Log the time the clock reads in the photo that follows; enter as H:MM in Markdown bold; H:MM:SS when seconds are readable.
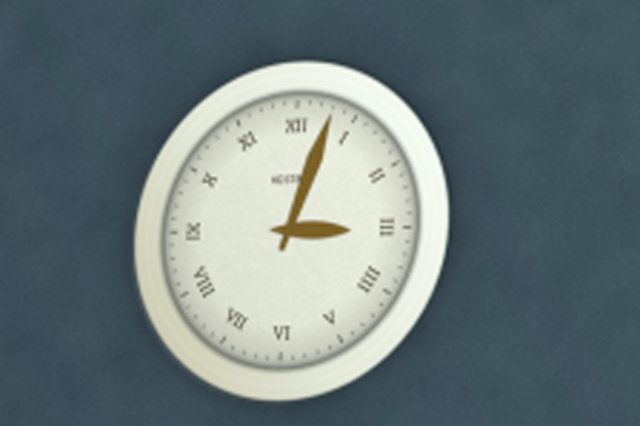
**3:03**
